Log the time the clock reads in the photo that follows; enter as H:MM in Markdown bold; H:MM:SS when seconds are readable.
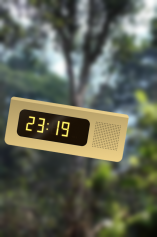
**23:19**
